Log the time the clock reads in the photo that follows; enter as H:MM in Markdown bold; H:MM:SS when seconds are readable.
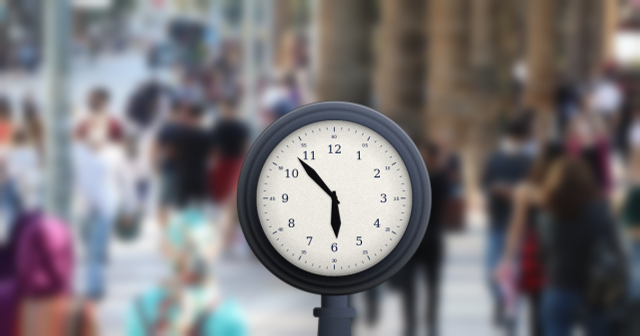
**5:53**
